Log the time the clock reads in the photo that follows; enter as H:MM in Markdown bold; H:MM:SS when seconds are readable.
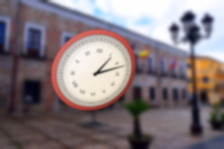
**1:12**
